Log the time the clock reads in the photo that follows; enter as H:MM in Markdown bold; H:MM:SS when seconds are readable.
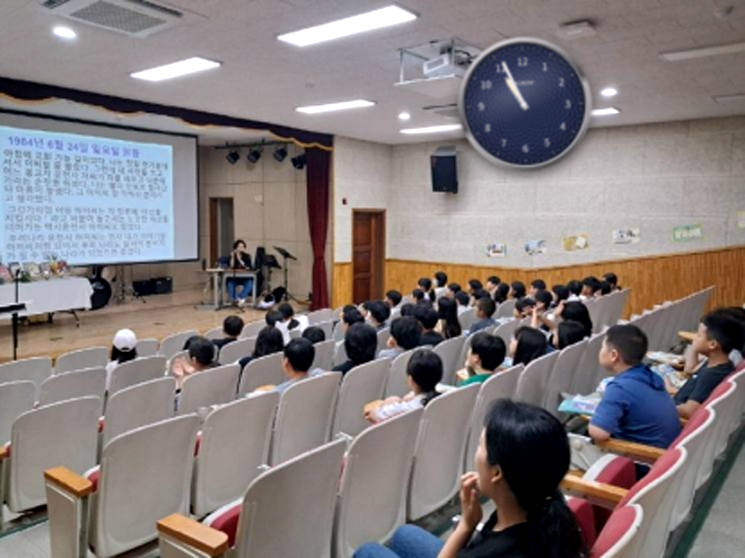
**10:56**
